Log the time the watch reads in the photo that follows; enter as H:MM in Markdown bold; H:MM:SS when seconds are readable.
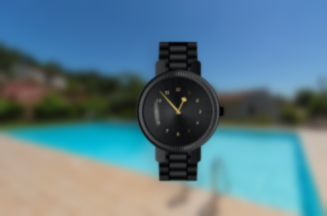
**12:53**
